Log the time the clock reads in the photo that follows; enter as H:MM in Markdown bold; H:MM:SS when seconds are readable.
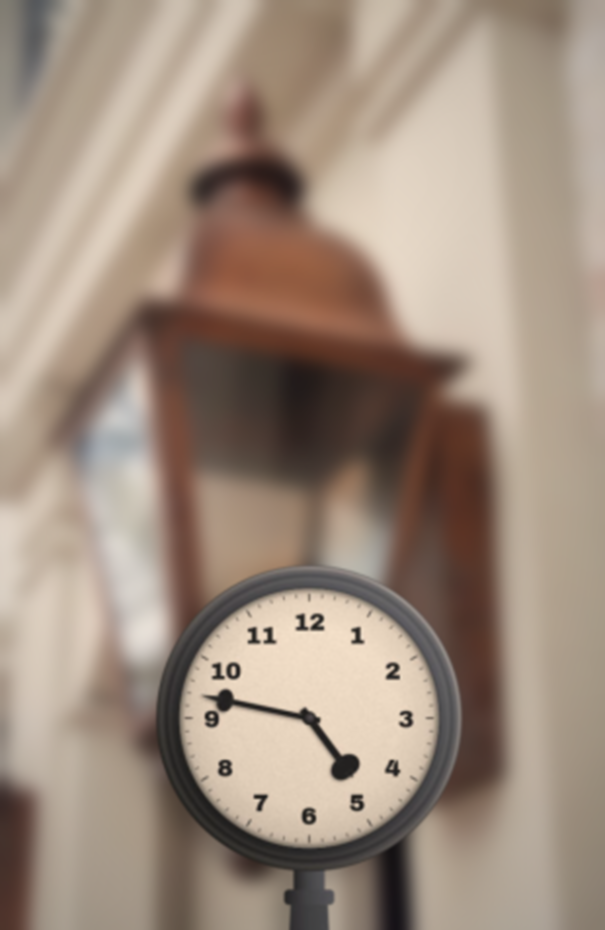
**4:47**
